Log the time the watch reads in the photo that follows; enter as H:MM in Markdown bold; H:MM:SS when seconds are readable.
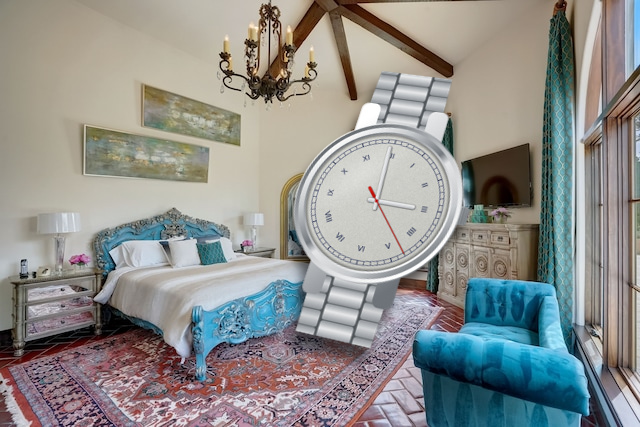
**2:59:23**
